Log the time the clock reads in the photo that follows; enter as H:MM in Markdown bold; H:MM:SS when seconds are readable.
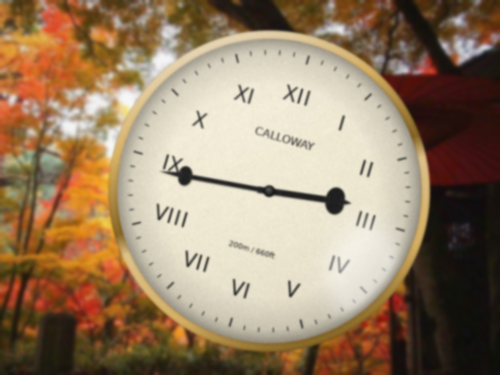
**2:44**
